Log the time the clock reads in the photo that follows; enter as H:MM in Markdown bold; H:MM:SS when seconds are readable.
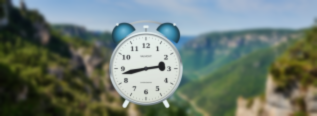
**2:43**
